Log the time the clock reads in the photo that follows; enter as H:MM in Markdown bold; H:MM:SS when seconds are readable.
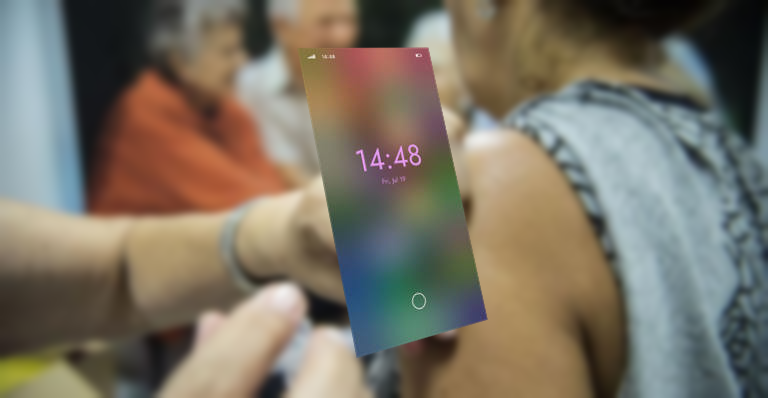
**14:48**
